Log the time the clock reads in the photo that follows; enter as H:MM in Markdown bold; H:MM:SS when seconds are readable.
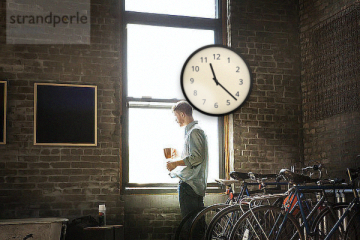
**11:22**
